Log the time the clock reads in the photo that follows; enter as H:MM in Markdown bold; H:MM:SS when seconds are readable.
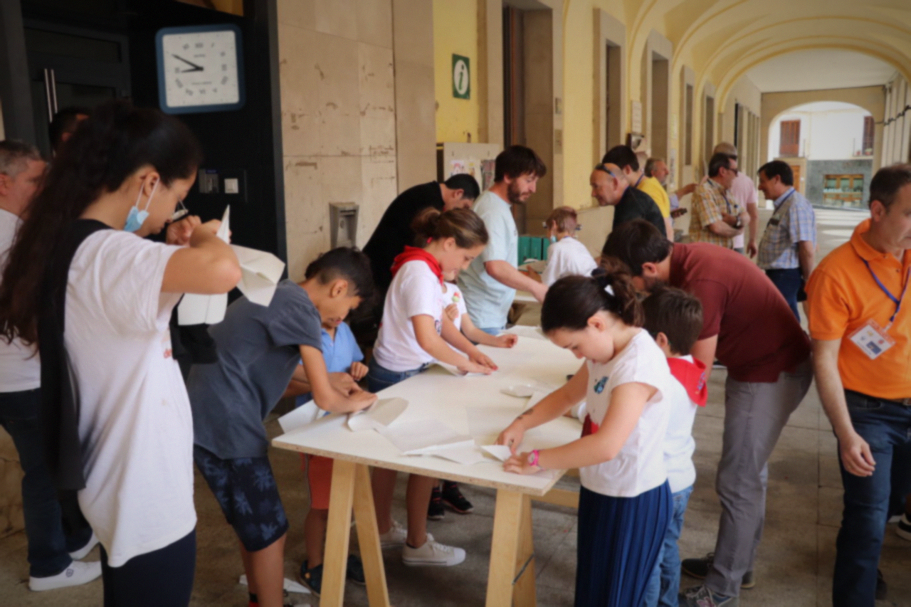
**8:50**
